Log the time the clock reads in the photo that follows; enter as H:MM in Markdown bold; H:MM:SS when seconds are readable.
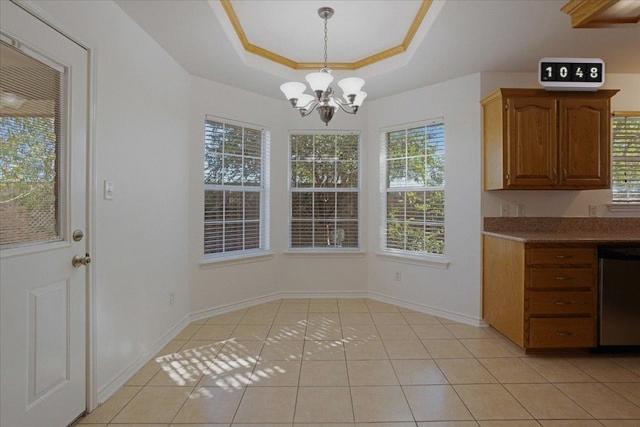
**10:48**
